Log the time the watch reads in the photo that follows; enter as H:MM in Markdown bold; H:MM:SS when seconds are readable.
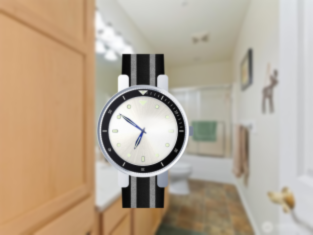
**6:51**
